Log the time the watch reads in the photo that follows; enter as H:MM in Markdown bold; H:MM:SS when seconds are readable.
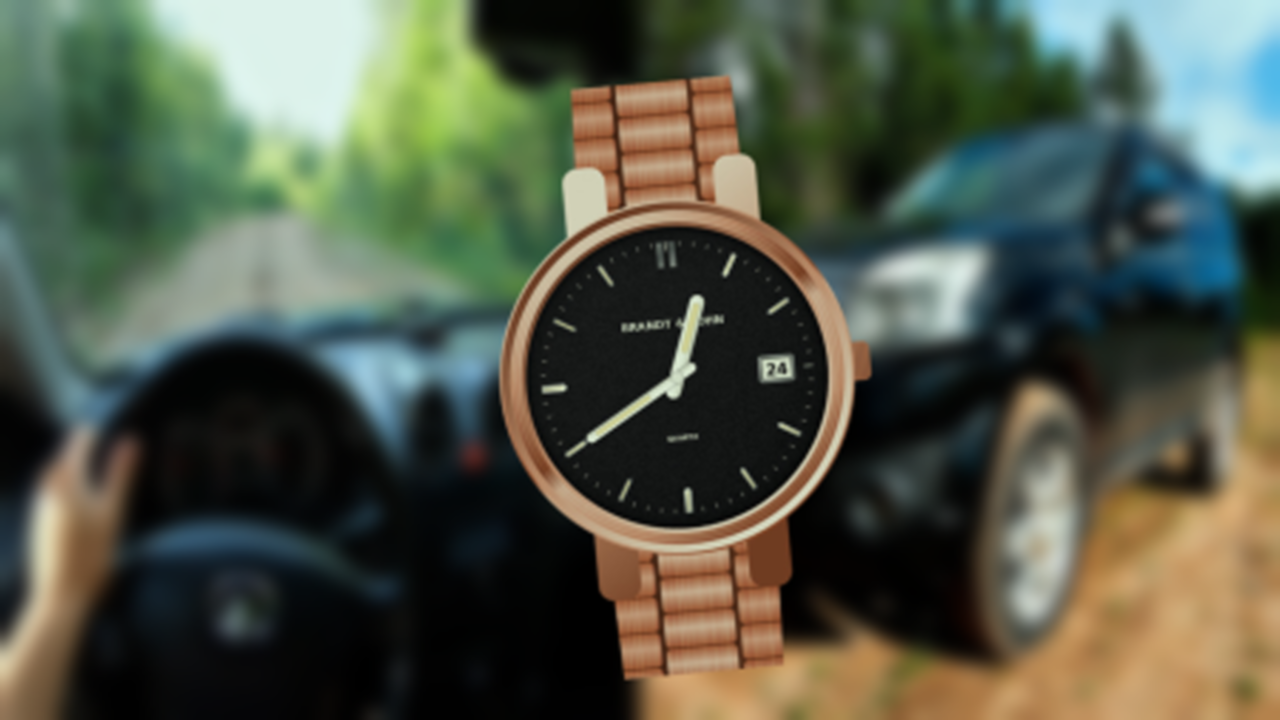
**12:40**
